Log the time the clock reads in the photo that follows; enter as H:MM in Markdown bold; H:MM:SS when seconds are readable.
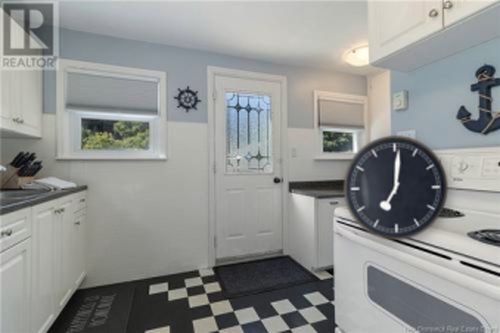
**7:01**
